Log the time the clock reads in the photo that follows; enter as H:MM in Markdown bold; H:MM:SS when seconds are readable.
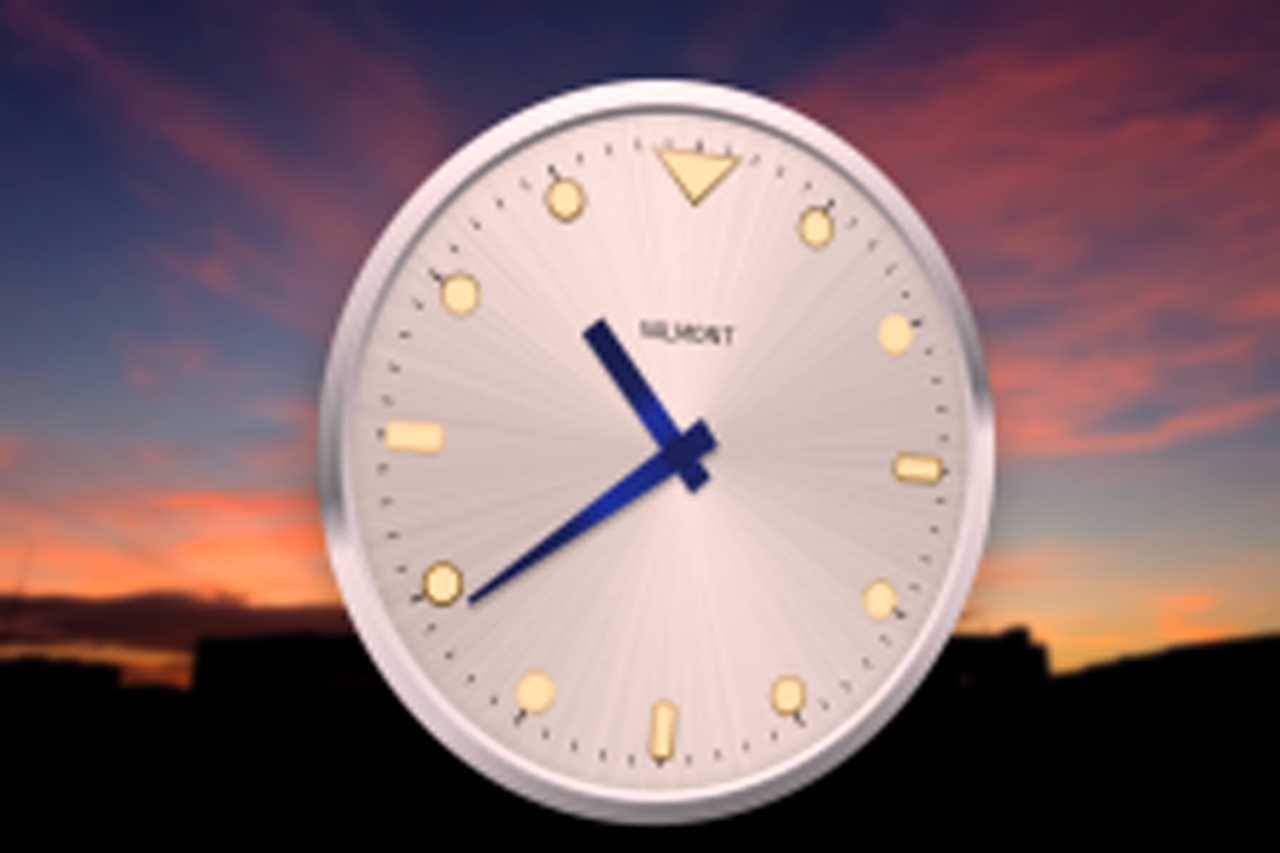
**10:39**
